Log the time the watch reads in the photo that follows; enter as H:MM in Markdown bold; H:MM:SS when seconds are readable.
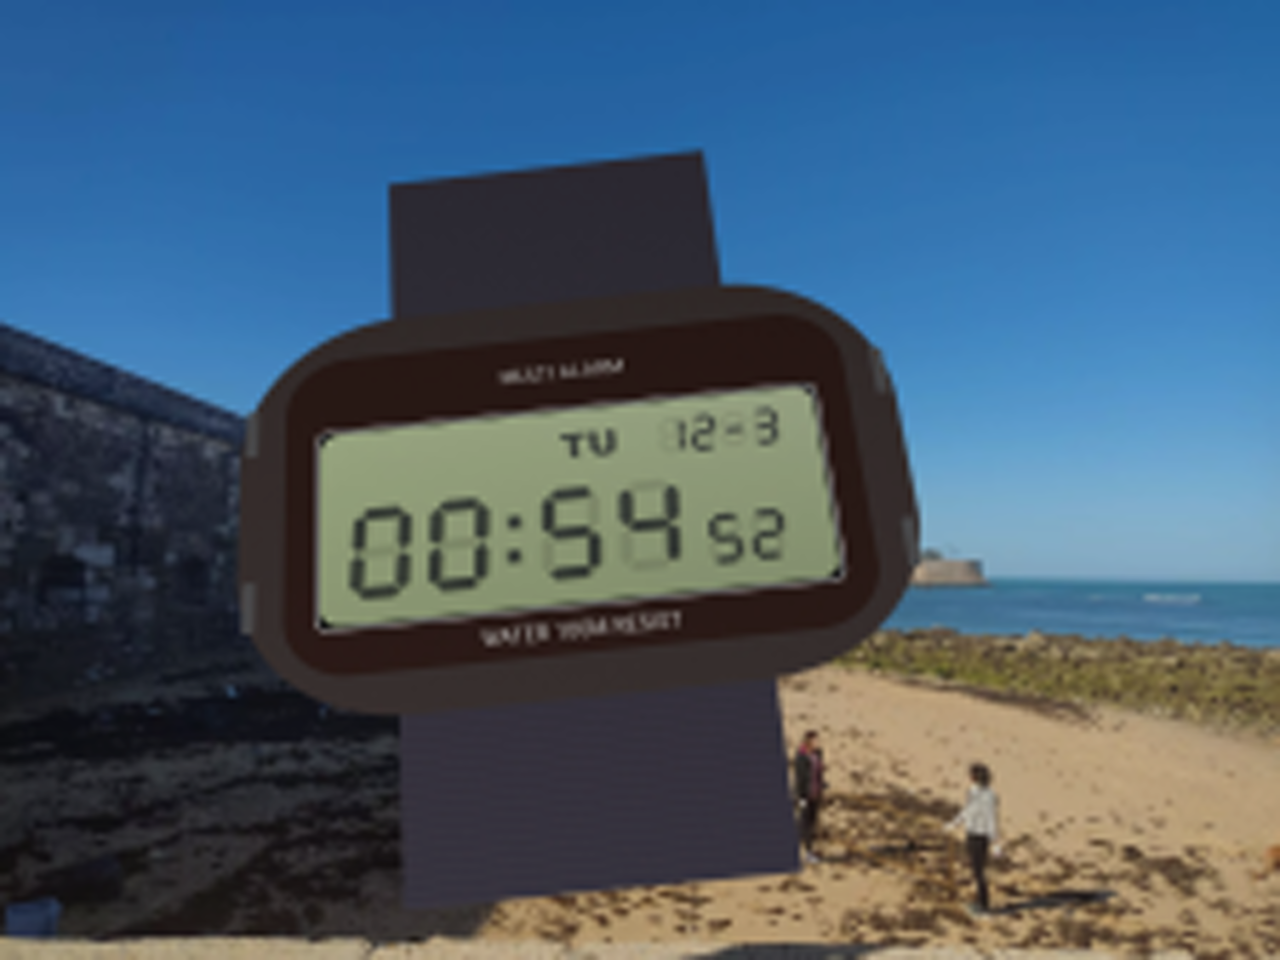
**0:54:52**
